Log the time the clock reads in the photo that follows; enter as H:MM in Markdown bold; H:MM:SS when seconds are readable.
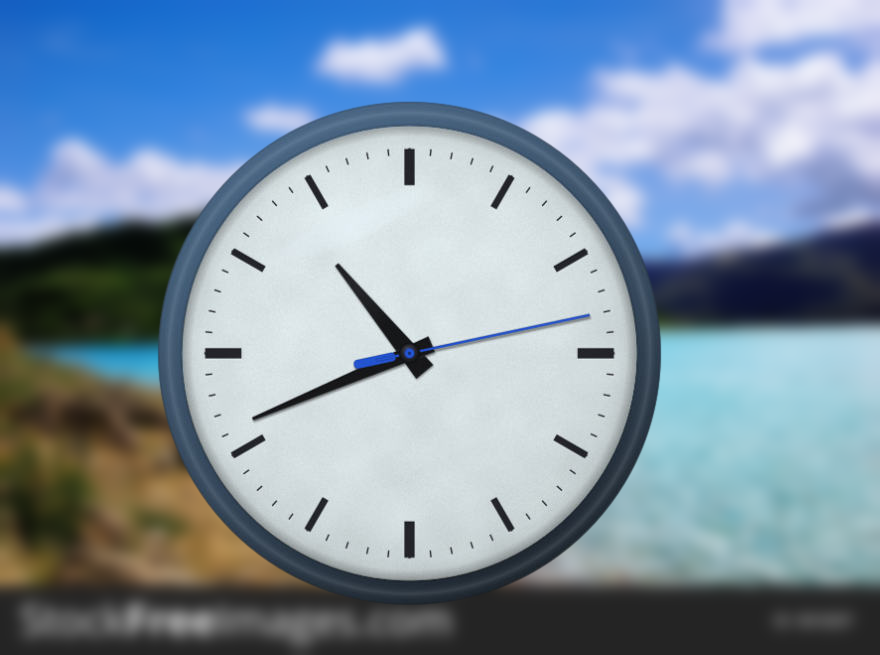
**10:41:13**
